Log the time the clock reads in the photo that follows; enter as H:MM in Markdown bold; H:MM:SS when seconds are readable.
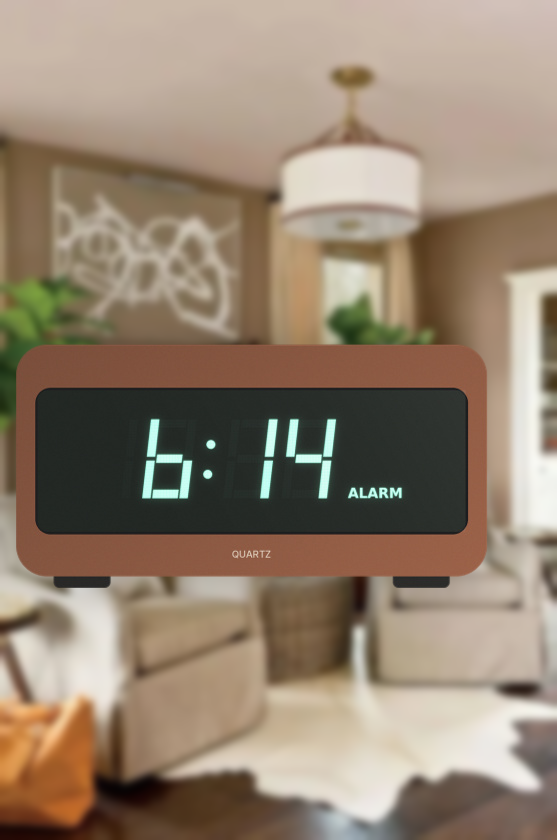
**6:14**
